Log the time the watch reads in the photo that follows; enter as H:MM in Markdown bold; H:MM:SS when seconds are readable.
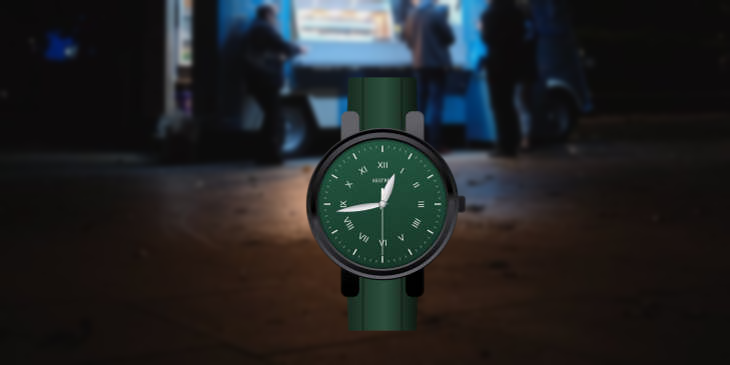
**12:43:30**
